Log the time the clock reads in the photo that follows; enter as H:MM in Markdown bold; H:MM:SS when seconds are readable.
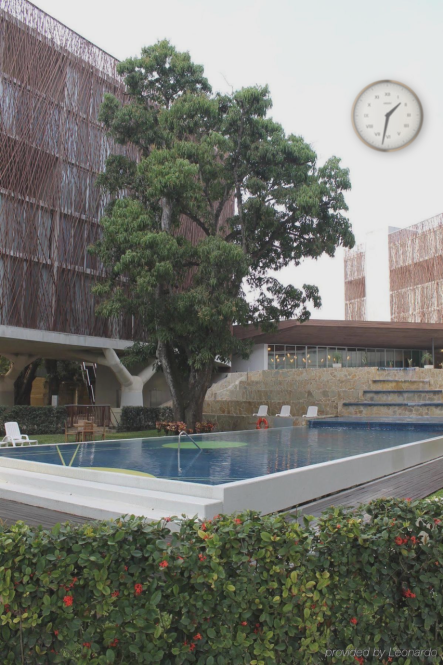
**1:32**
